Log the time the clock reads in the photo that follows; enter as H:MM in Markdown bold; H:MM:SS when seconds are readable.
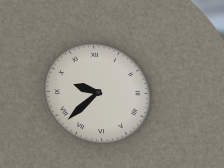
**9:38**
